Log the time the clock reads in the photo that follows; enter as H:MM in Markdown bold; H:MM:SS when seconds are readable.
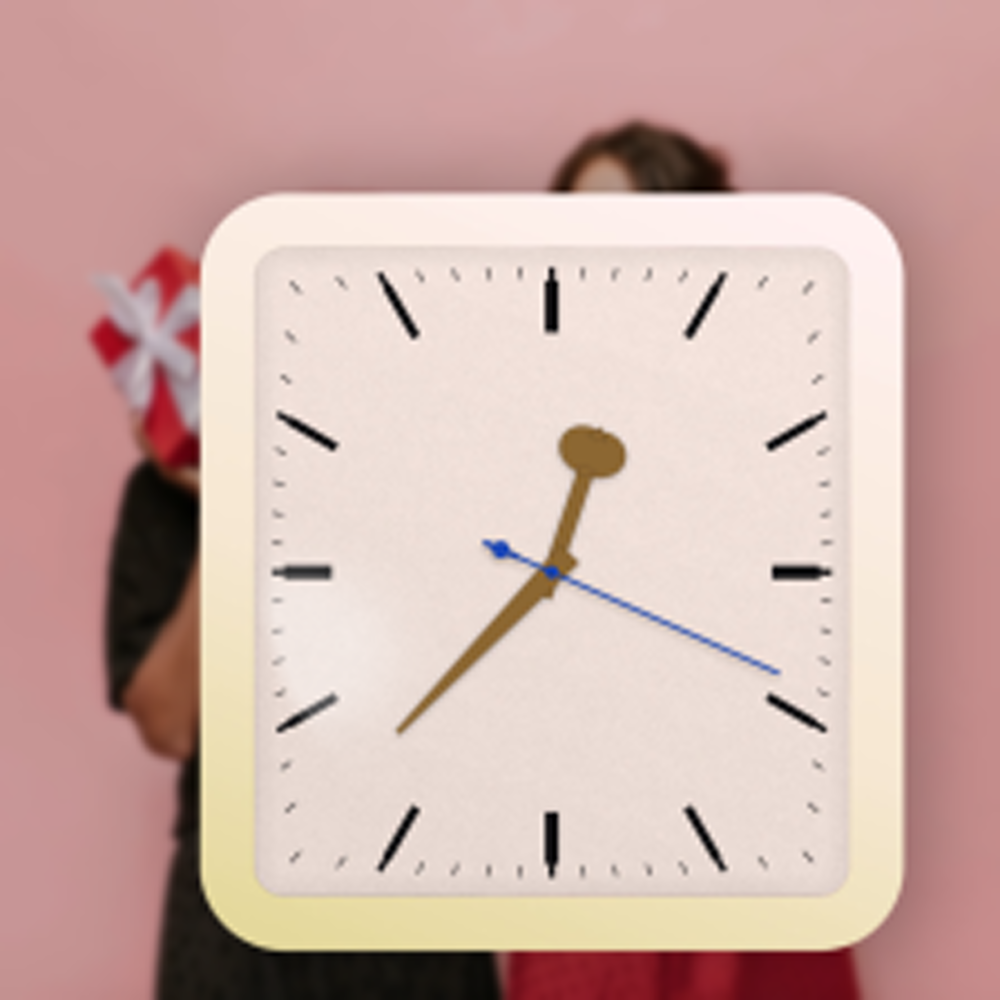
**12:37:19**
